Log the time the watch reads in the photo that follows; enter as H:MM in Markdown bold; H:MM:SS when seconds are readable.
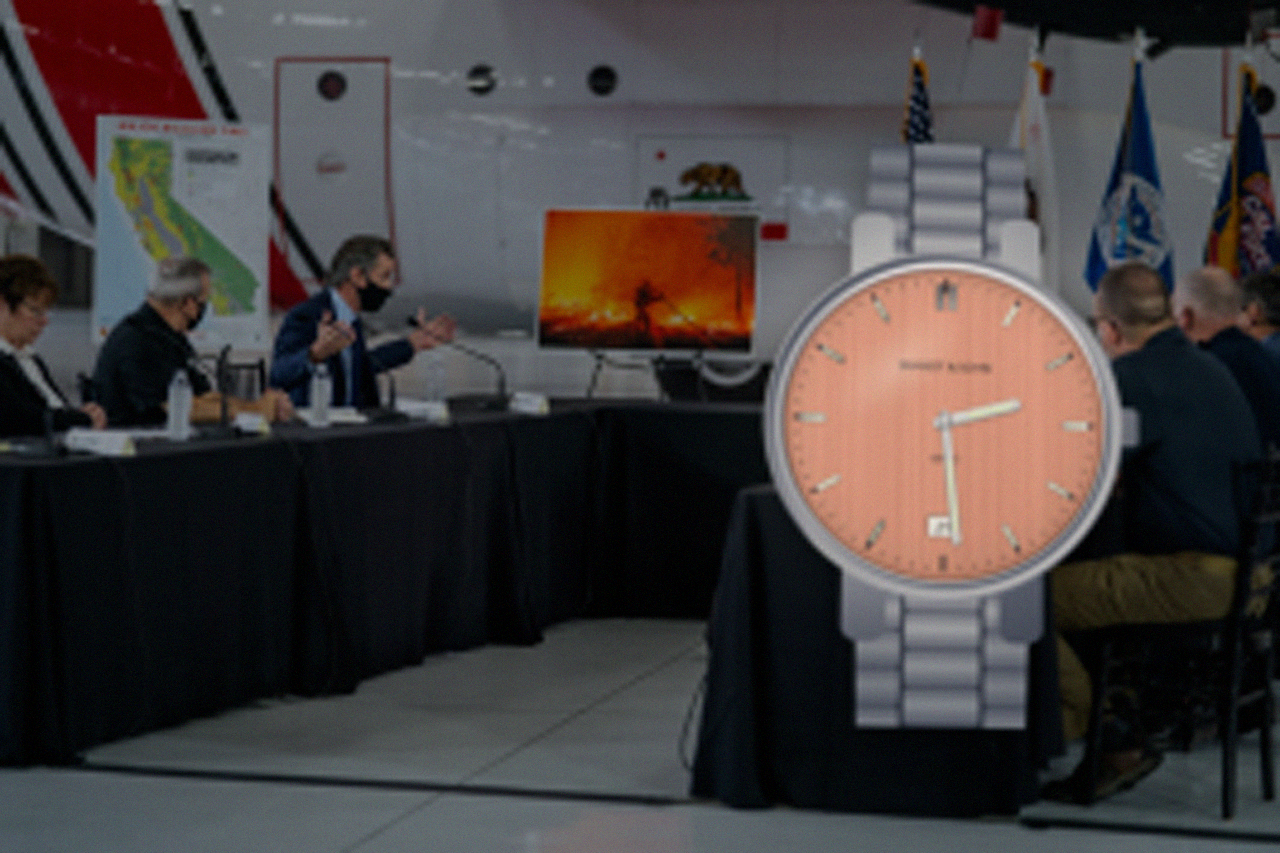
**2:29**
